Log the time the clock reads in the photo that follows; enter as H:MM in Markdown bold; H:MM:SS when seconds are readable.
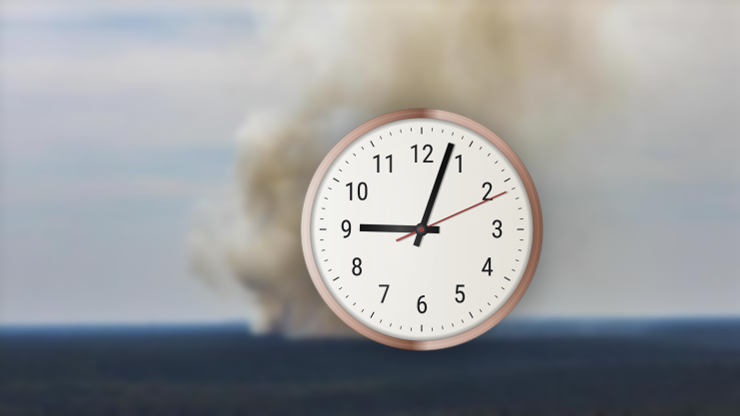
**9:03:11**
